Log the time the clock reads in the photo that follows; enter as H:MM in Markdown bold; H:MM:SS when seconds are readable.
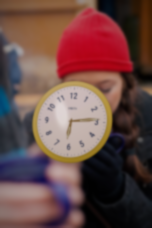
**6:14**
